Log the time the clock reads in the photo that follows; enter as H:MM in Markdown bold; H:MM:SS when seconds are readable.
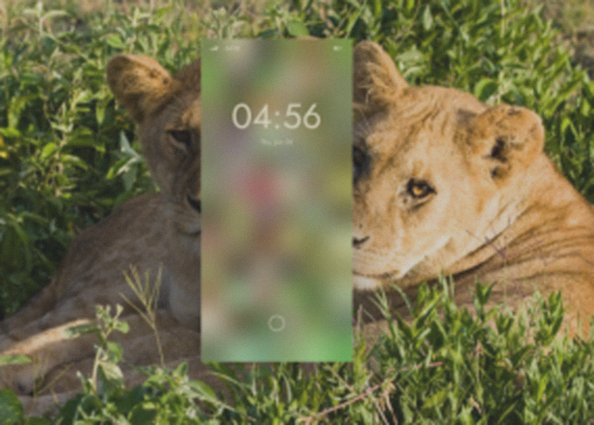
**4:56**
